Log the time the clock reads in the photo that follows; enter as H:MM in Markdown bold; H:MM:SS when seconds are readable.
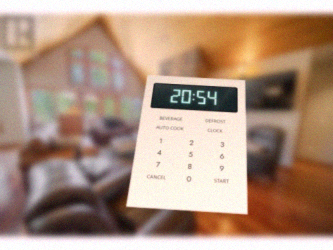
**20:54**
